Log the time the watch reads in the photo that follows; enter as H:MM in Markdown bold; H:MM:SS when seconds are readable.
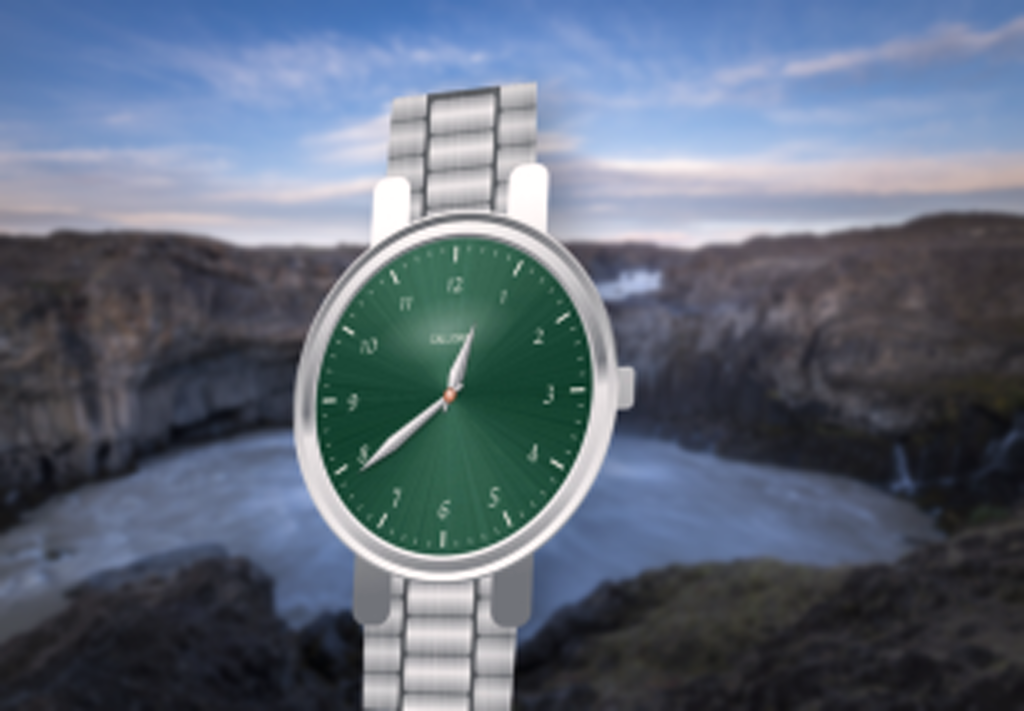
**12:39**
